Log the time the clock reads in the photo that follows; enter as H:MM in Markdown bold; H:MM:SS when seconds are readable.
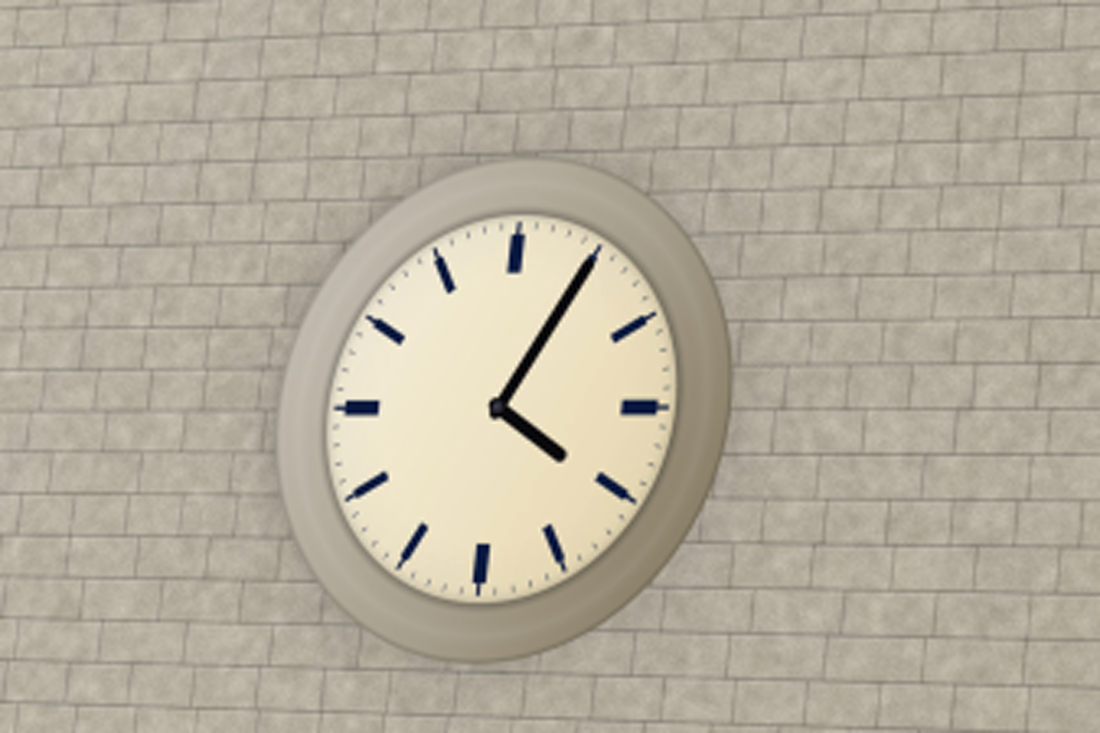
**4:05**
